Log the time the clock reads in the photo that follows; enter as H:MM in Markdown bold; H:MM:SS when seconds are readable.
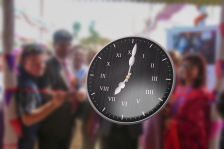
**7:01**
